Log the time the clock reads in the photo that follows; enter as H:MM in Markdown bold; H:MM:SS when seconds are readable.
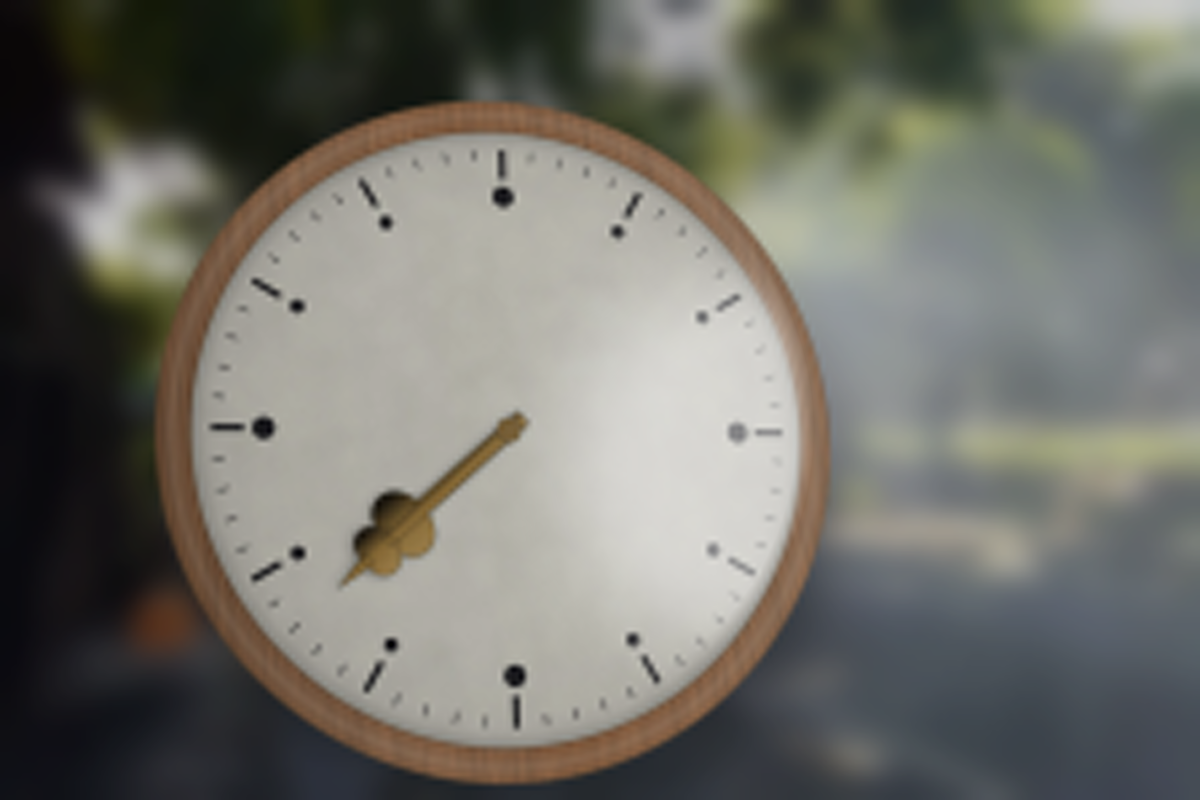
**7:38**
